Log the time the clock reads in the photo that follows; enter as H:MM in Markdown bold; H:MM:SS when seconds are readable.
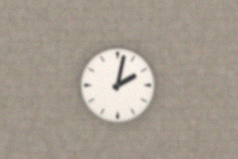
**2:02**
